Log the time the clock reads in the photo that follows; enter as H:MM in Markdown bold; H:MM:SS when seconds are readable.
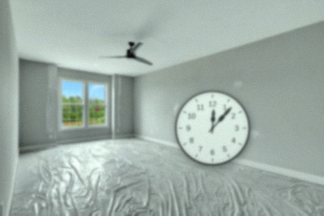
**12:07**
